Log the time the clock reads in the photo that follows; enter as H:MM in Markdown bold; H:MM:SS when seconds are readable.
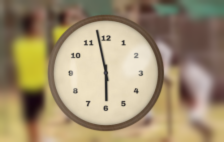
**5:58**
